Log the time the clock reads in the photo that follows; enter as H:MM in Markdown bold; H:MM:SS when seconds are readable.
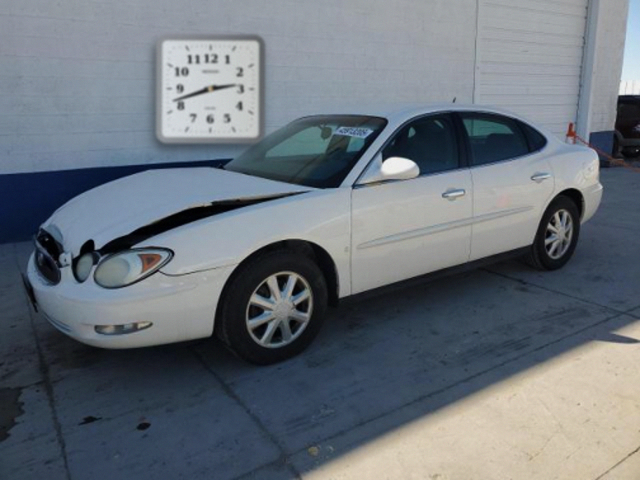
**2:42**
